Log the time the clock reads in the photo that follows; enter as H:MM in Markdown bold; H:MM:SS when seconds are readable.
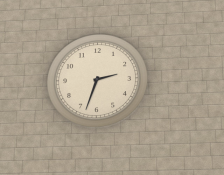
**2:33**
